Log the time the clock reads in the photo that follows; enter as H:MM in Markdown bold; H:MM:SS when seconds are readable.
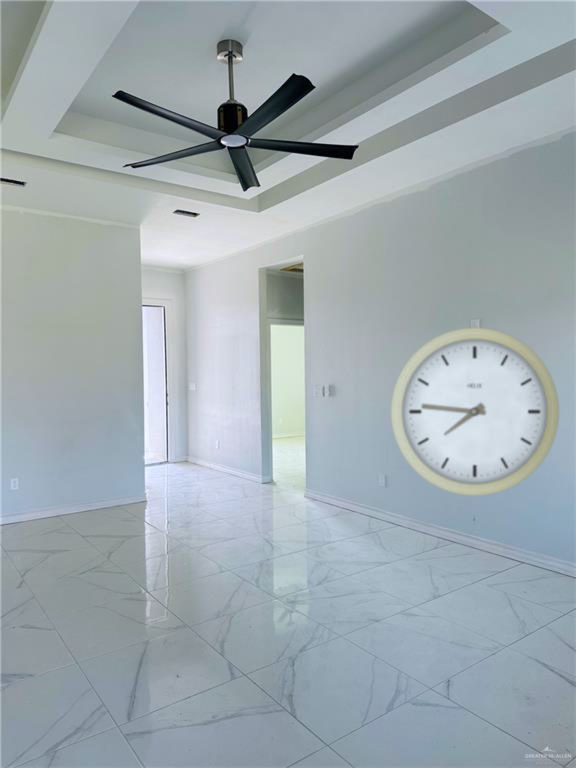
**7:46**
